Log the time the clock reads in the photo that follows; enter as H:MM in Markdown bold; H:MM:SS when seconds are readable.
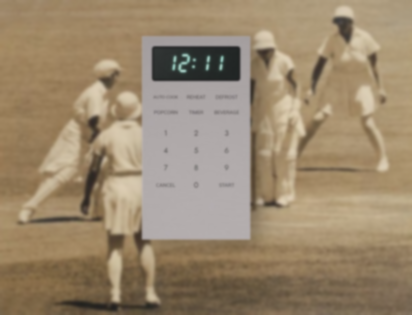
**12:11**
